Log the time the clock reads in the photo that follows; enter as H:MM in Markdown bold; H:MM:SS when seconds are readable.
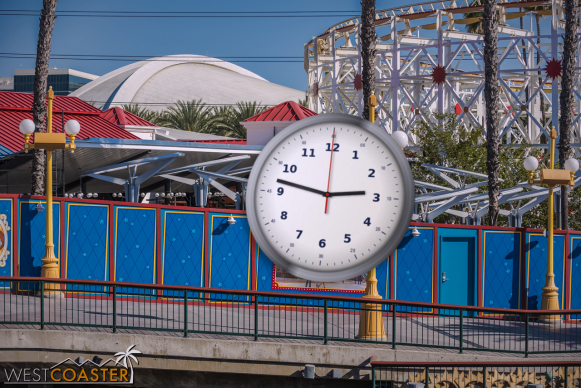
**2:47:00**
